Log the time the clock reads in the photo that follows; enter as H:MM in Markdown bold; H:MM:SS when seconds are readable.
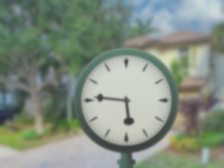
**5:46**
